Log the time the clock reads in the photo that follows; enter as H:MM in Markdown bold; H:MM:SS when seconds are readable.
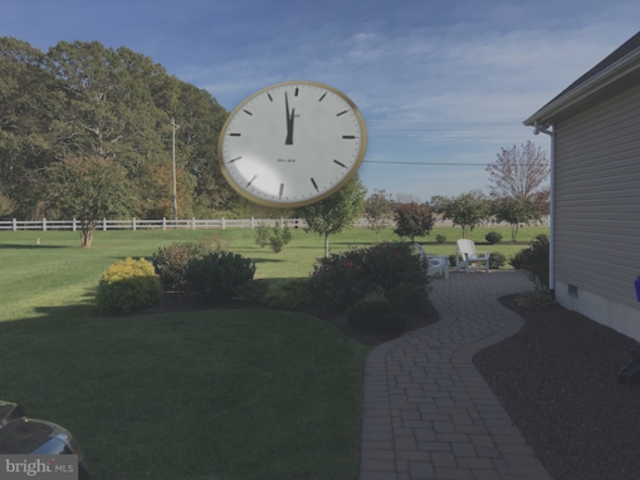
**11:58**
